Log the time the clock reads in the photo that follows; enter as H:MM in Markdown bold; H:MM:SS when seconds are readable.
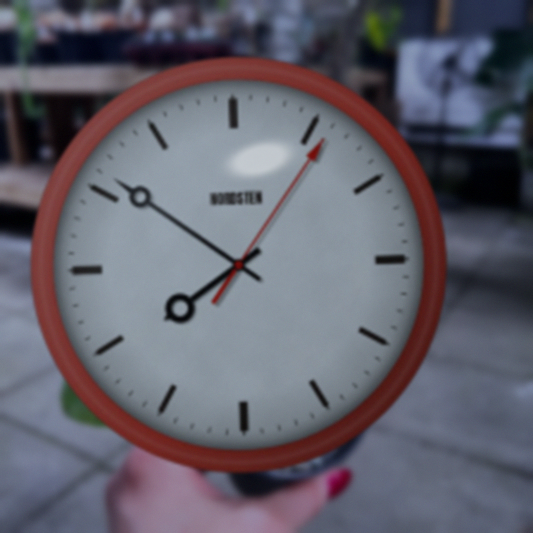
**7:51:06**
